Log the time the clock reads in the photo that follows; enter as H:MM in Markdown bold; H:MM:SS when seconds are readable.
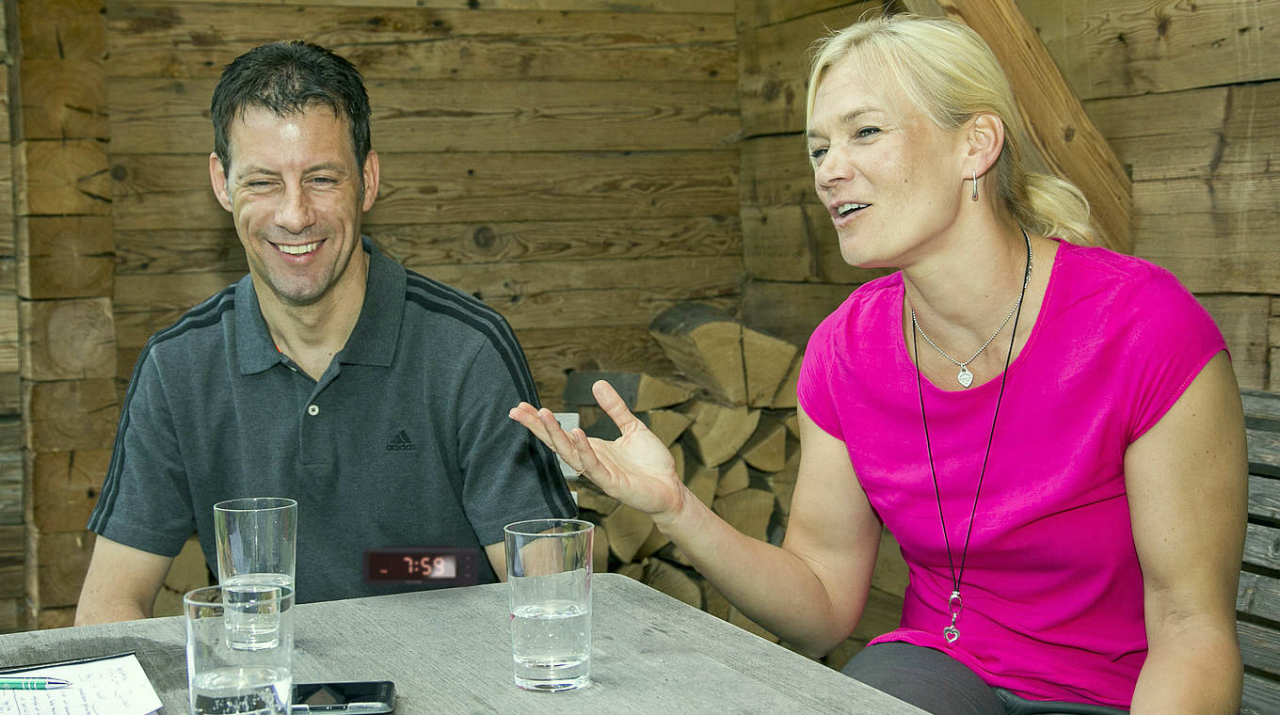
**7:59**
